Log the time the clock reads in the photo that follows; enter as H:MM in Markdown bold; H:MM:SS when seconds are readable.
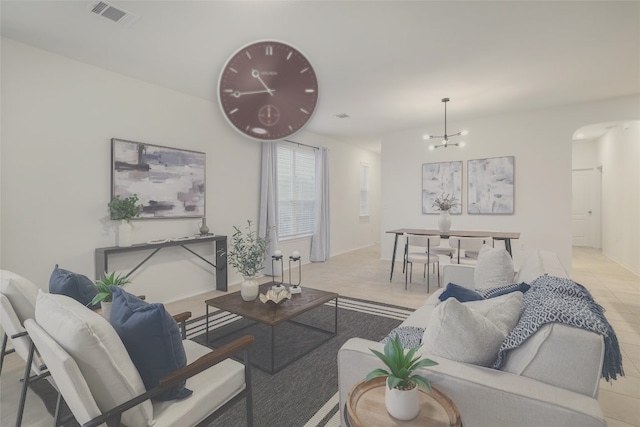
**10:44**
